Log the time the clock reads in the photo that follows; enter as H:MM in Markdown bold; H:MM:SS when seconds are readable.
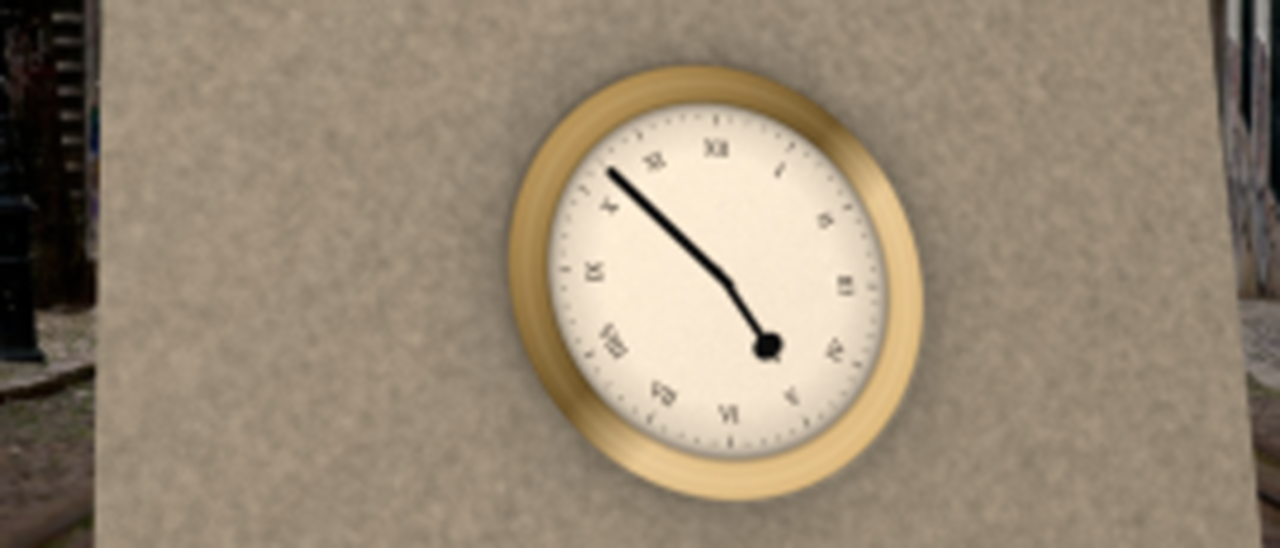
**4:52**
